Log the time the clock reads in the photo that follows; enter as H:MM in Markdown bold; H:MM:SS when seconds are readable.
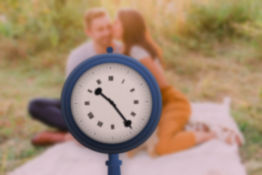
**10:24**
